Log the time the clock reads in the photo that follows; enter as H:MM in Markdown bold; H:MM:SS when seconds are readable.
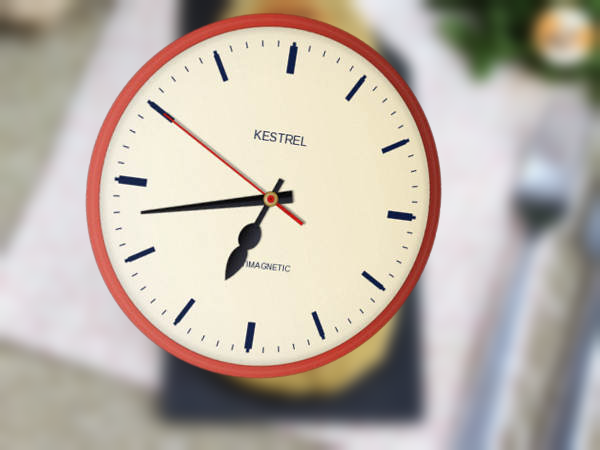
**6:42:50**
